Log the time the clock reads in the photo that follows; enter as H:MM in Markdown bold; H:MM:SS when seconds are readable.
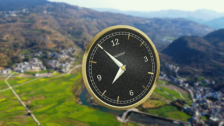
**7:55**
